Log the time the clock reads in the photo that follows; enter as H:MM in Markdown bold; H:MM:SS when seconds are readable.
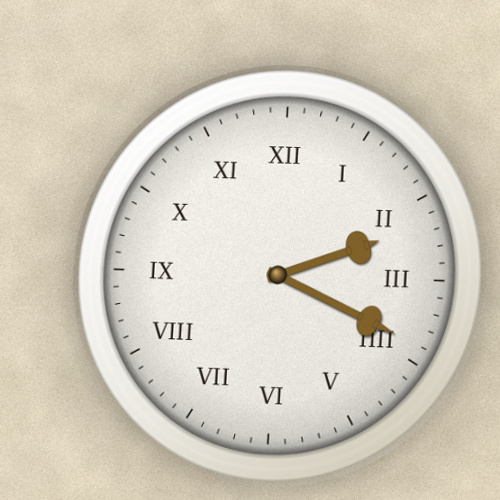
**2:19**
